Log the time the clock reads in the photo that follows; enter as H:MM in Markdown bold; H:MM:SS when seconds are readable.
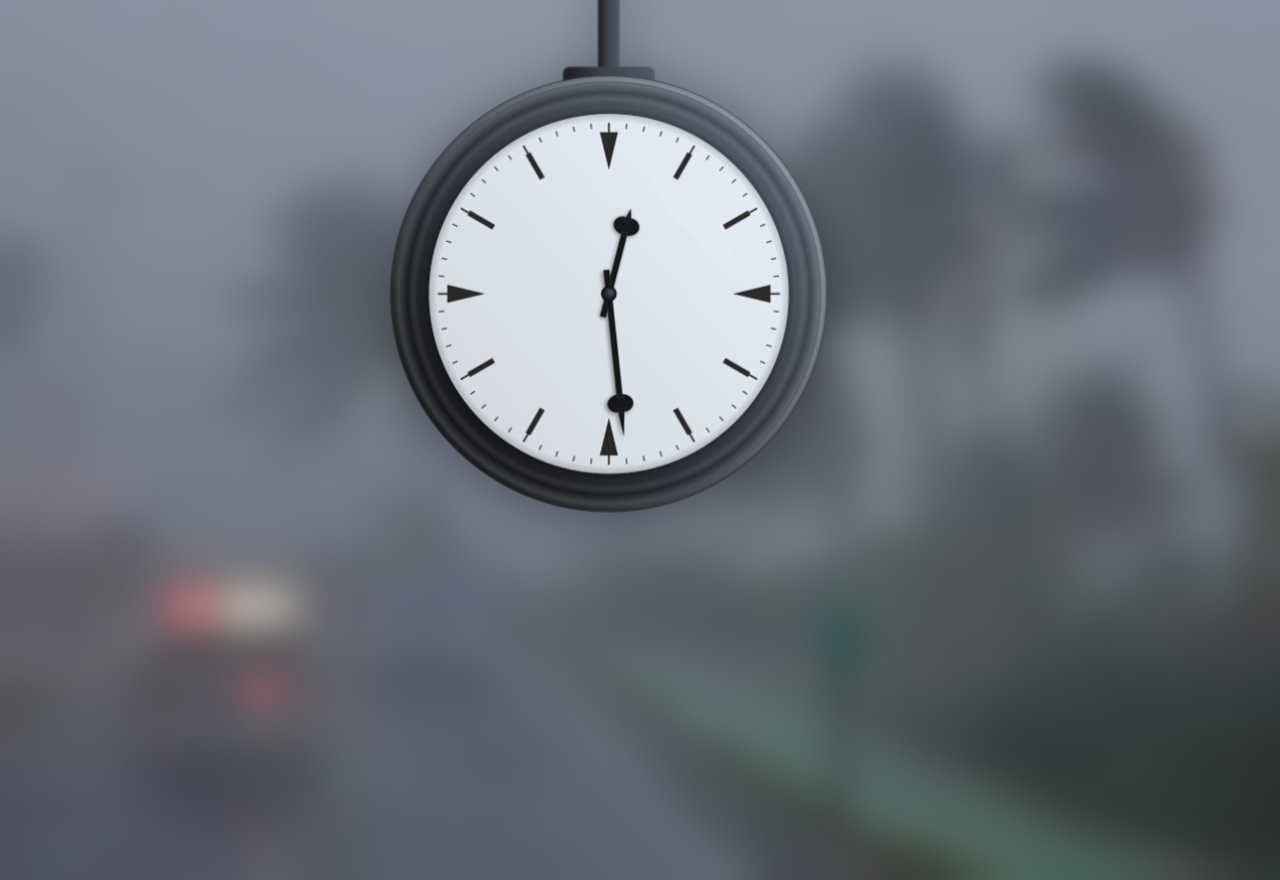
**12:29**
